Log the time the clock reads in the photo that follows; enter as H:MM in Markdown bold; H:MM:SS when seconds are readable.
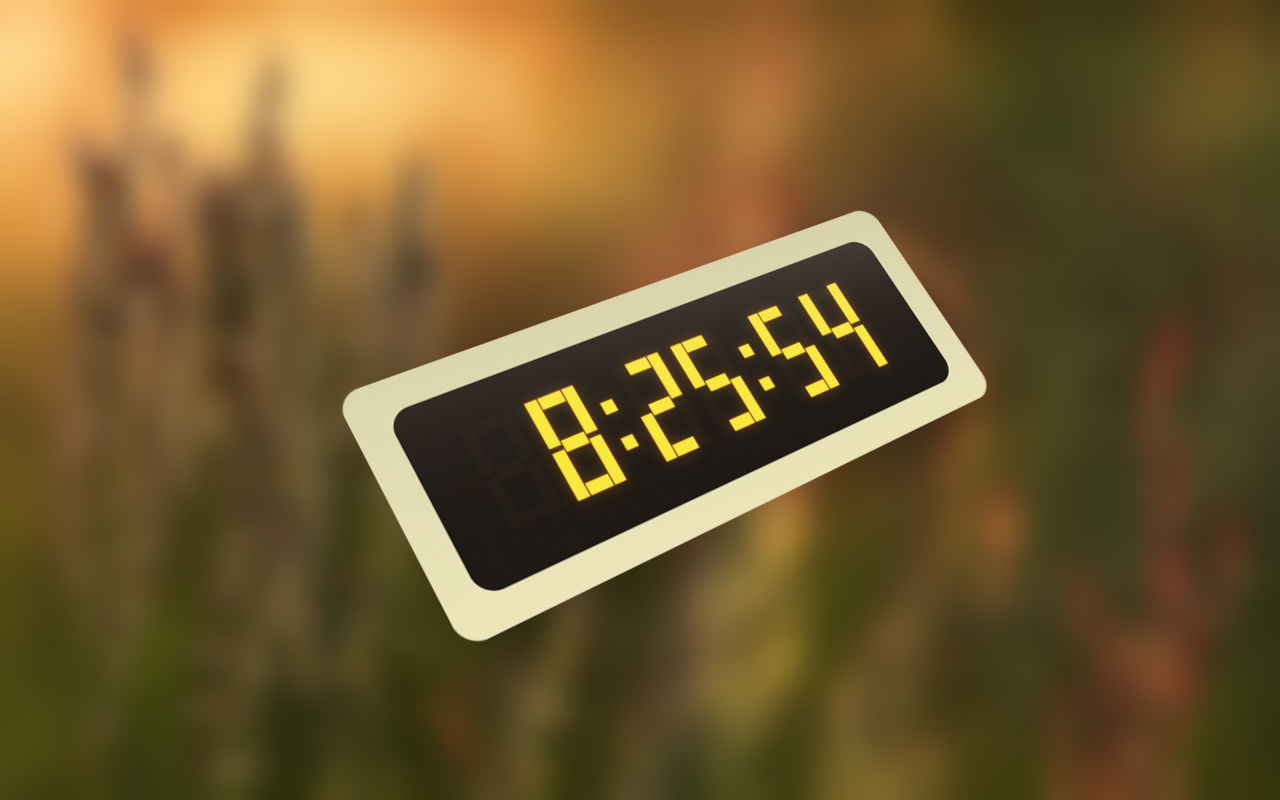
**8:25:54**
